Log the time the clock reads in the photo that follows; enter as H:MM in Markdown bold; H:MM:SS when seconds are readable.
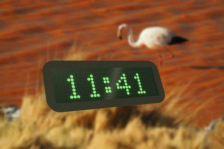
**11:41**
